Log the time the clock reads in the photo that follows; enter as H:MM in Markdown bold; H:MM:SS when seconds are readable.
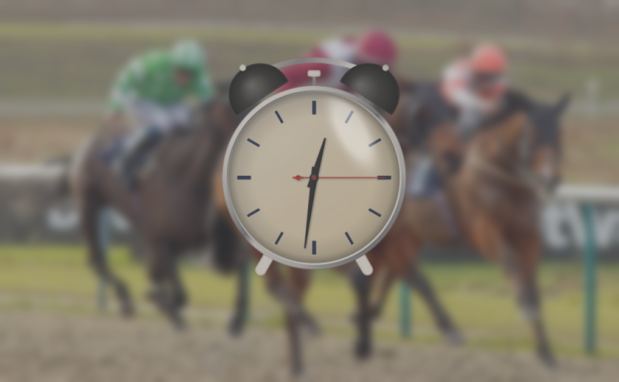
**12:31:15**
